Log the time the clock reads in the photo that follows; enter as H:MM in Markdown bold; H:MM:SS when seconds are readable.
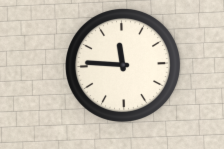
**11:46**
